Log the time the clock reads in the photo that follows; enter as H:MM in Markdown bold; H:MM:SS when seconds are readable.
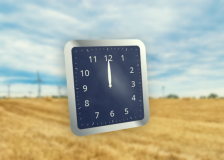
**12:00**
